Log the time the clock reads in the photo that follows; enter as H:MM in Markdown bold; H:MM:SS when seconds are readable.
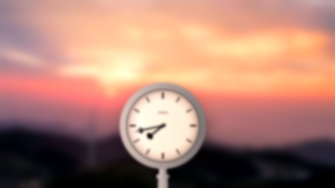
**7:43**
